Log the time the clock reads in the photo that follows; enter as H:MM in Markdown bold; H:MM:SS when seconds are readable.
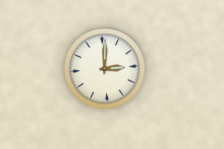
**3:01**
